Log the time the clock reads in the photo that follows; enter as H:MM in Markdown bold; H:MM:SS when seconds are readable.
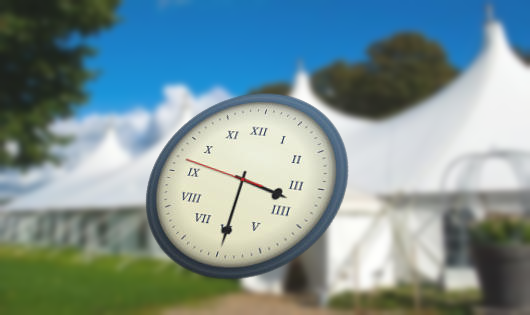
**3:29:47**
